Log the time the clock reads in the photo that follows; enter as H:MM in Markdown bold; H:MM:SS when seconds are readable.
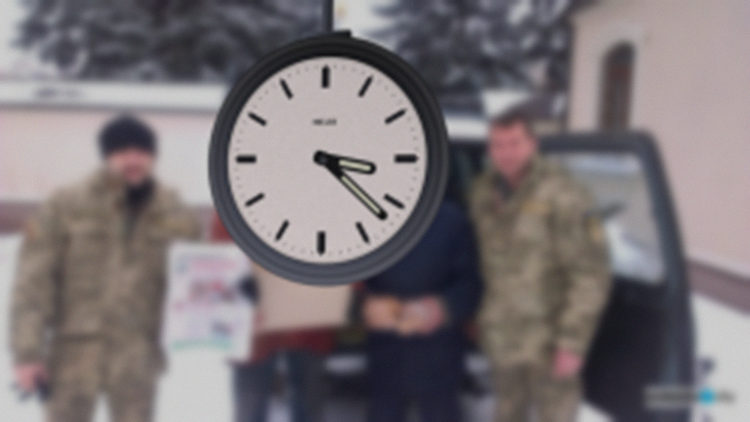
**3:22**
